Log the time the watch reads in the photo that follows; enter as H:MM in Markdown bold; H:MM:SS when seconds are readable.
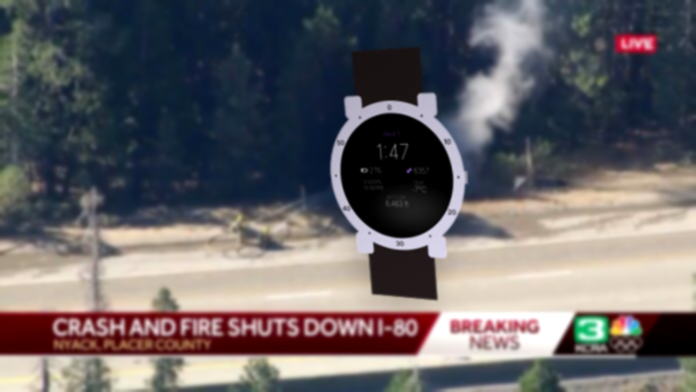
**1:47**
